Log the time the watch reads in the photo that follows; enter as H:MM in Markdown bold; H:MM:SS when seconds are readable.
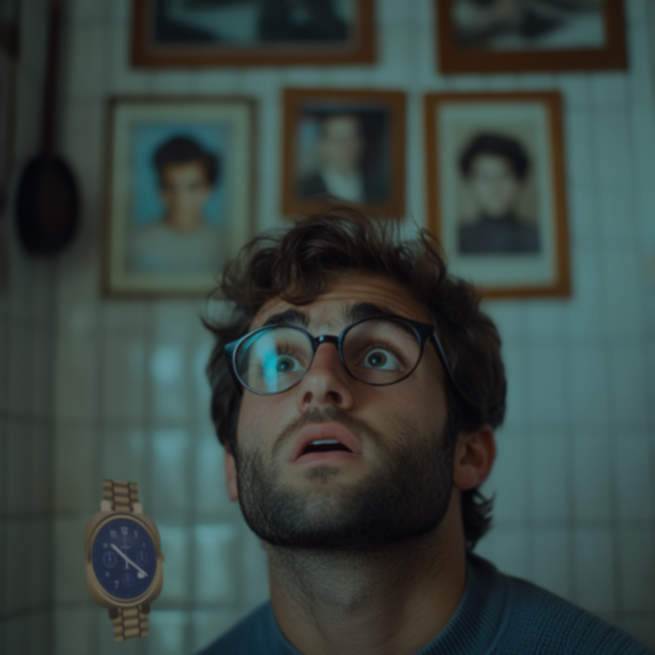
**10:21**
